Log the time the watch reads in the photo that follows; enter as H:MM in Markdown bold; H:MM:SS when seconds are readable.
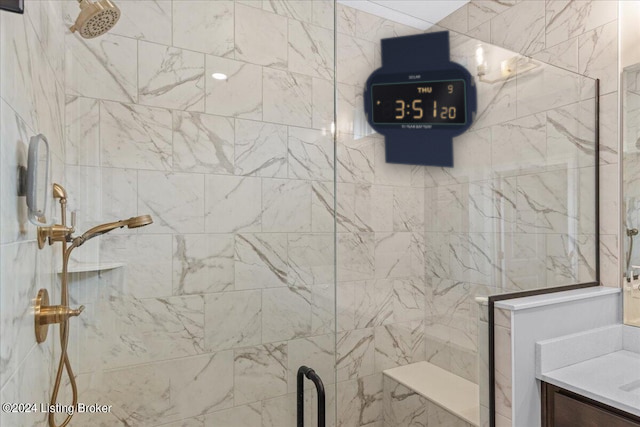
**3:51:20**
